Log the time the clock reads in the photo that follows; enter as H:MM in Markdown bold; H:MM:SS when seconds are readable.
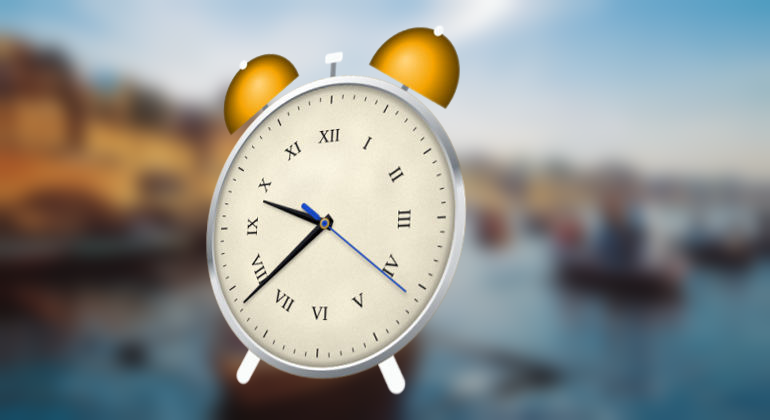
**9:38:21**
